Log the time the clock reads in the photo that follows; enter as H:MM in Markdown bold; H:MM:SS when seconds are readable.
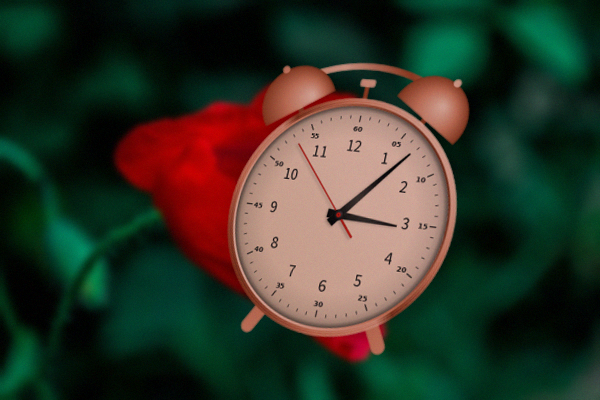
**3:06:53**
